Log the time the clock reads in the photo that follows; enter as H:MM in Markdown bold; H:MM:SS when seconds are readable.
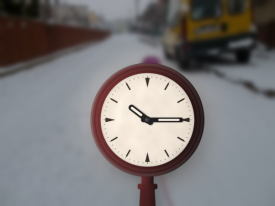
**10:15**
